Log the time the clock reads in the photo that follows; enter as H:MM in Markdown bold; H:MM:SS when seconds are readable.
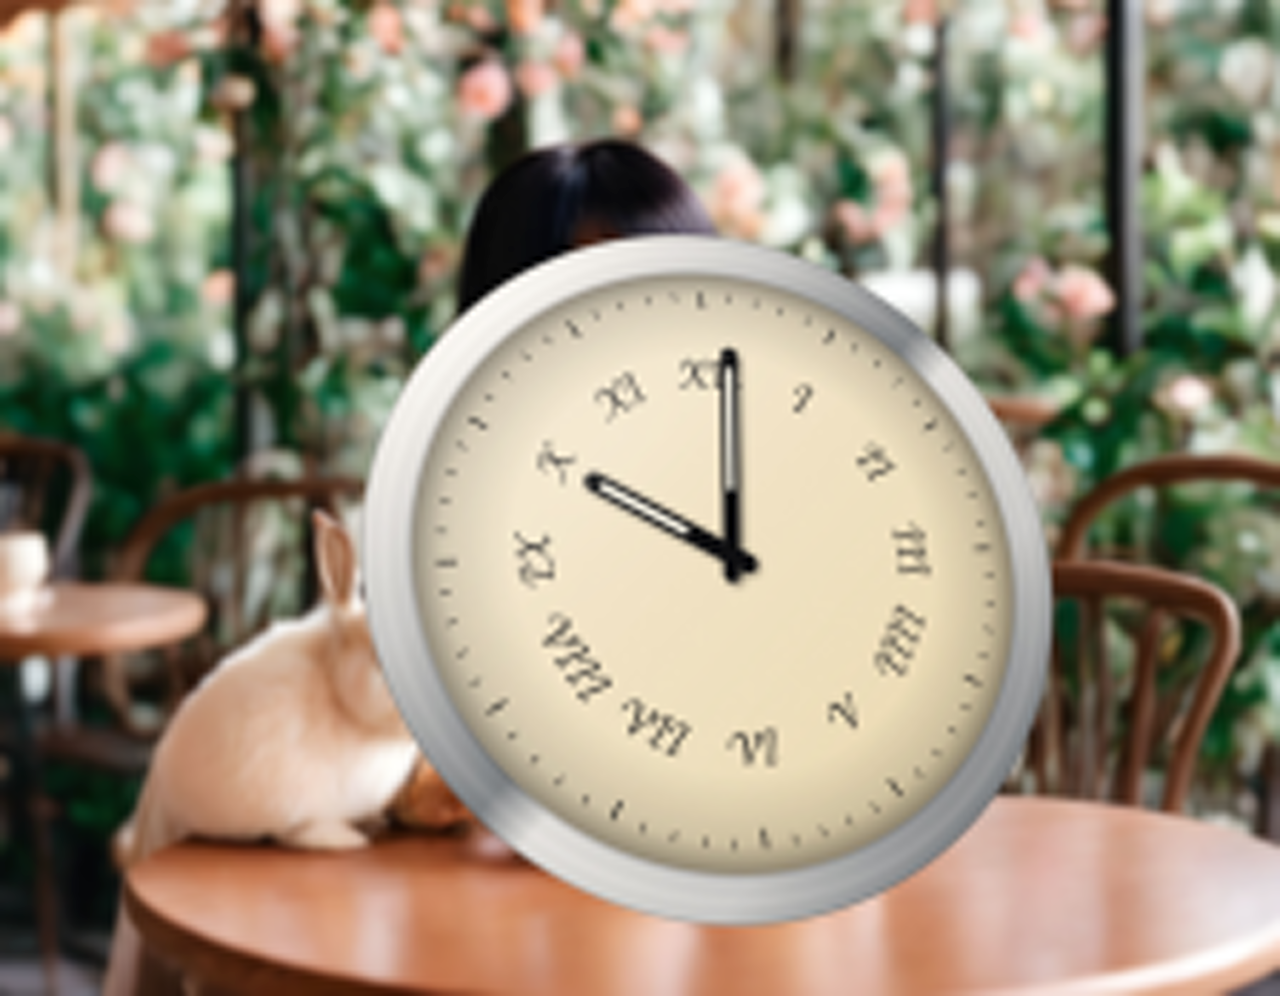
**10:01**
